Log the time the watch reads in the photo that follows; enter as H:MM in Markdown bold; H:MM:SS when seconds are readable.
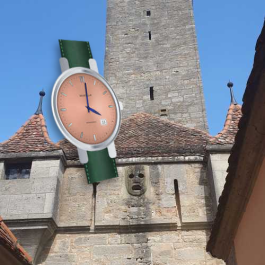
**4:01**
